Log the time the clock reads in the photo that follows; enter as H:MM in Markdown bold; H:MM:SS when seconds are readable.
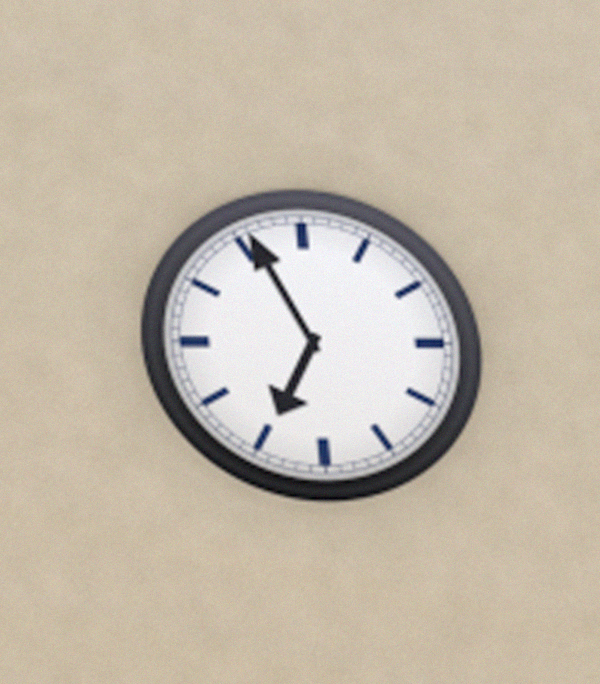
**6:56**
